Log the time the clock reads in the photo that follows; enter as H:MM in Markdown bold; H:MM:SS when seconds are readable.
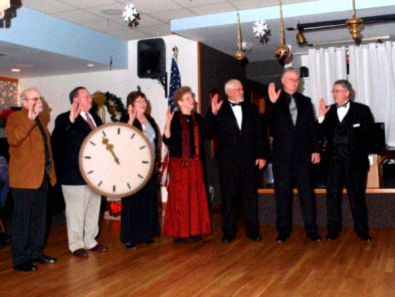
**10:54**
